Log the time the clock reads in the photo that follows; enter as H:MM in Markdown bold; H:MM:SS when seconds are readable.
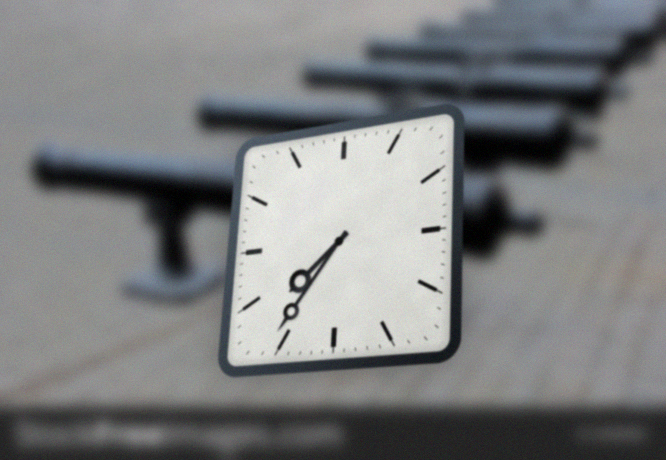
**7:36**
